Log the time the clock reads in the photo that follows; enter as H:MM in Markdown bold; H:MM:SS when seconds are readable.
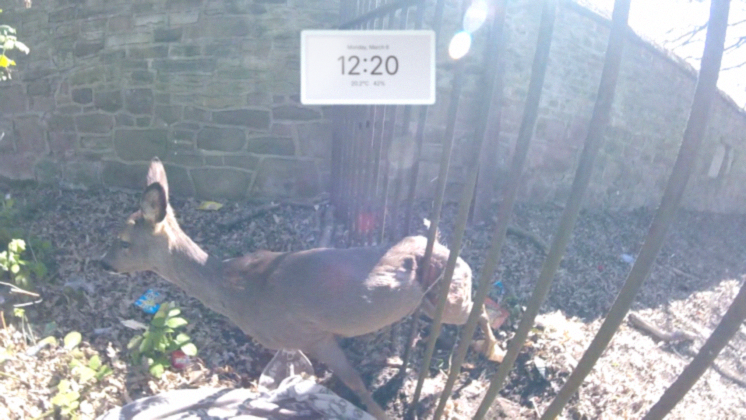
**12:20**
